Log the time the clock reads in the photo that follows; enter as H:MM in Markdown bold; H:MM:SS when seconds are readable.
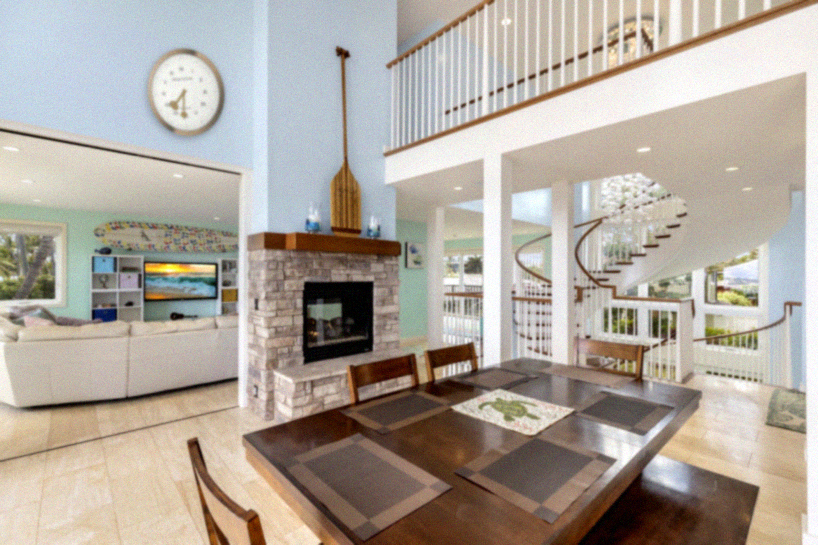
**7:31**
